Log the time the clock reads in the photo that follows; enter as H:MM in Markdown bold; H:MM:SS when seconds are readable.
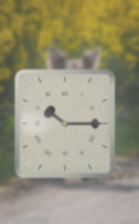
**10:15**
